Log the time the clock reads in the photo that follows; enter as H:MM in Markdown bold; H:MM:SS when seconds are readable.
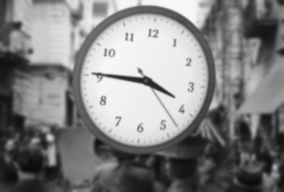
**3:45:23**
